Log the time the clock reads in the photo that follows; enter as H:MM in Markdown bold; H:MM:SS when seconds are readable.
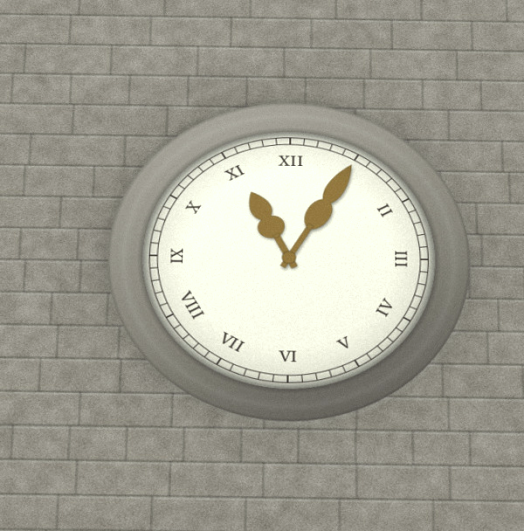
**11:05**
